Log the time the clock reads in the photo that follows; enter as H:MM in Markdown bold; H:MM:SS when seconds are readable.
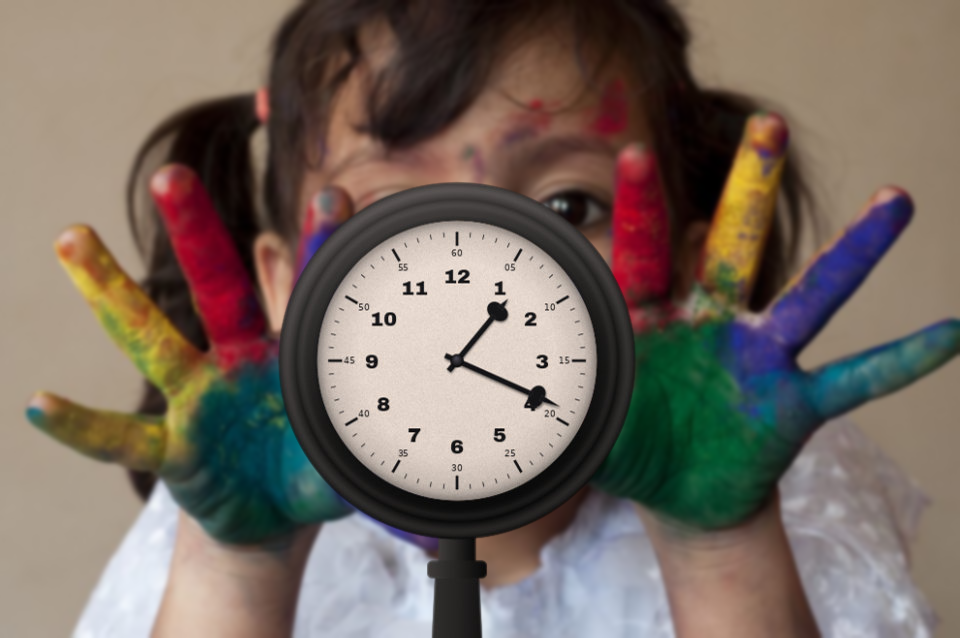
**1:19**
